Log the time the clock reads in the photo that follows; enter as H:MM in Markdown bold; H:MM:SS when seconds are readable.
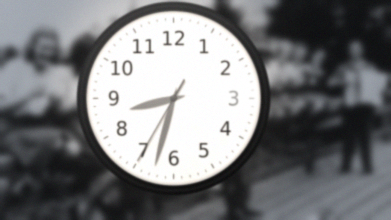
**8:32:35**
